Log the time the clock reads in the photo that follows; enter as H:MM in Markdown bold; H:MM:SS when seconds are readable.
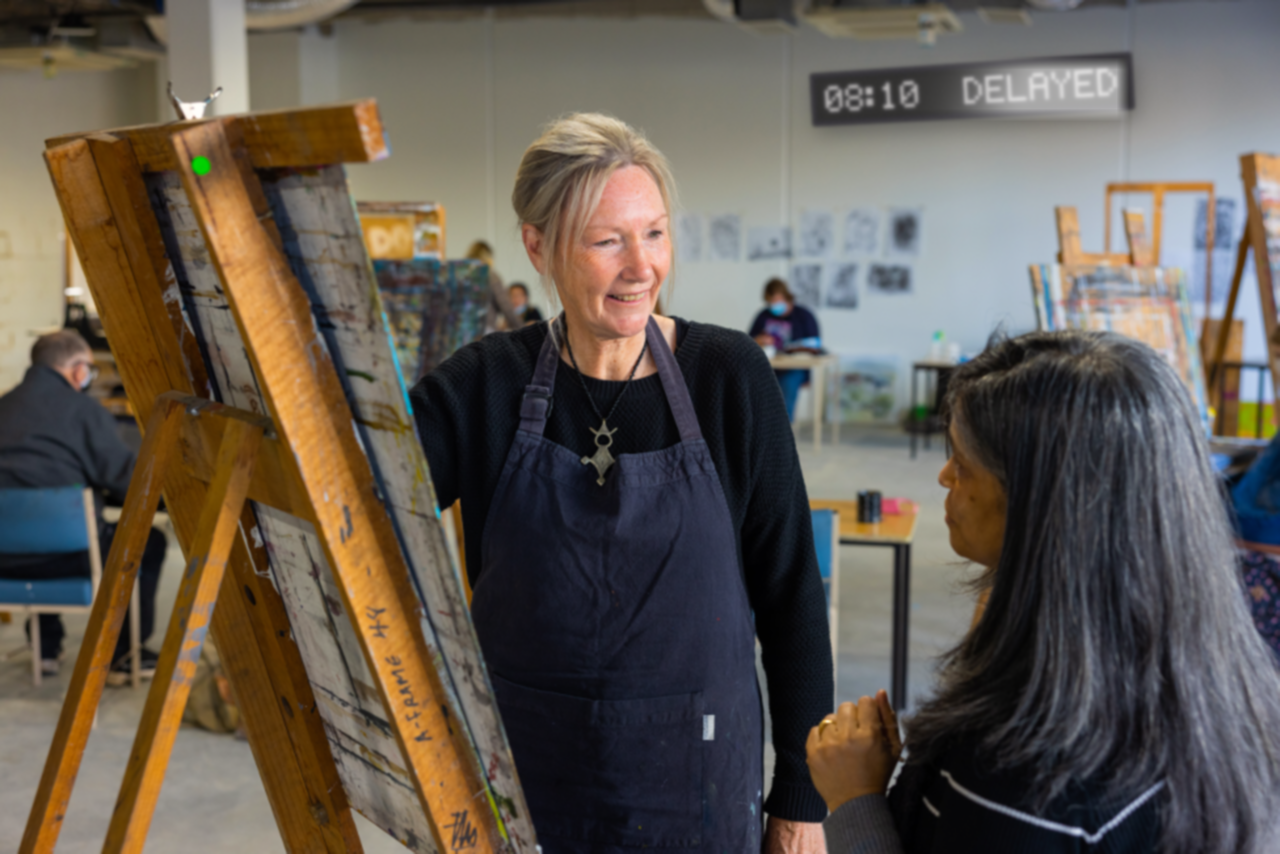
**8:10**
